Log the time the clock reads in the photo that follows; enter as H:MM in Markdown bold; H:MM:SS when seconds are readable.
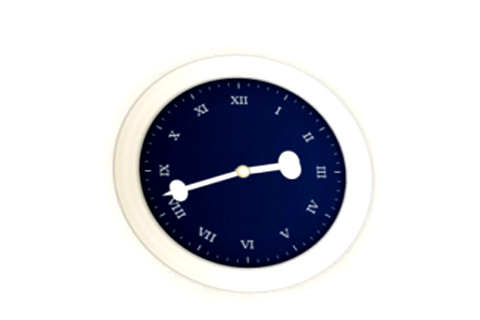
**2:42**
